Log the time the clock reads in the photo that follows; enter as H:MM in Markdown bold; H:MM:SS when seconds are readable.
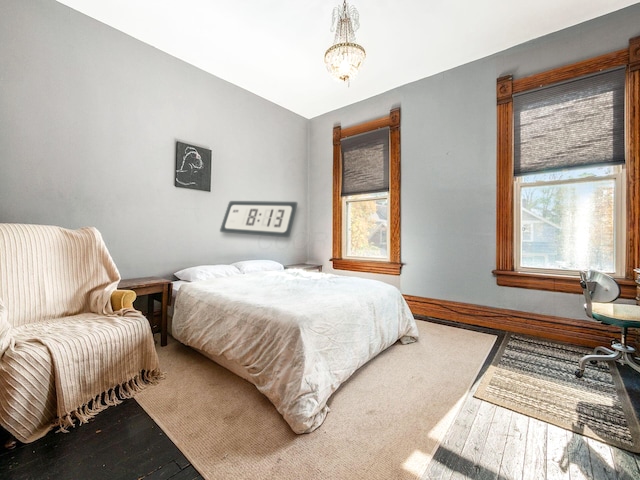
**8:13**
